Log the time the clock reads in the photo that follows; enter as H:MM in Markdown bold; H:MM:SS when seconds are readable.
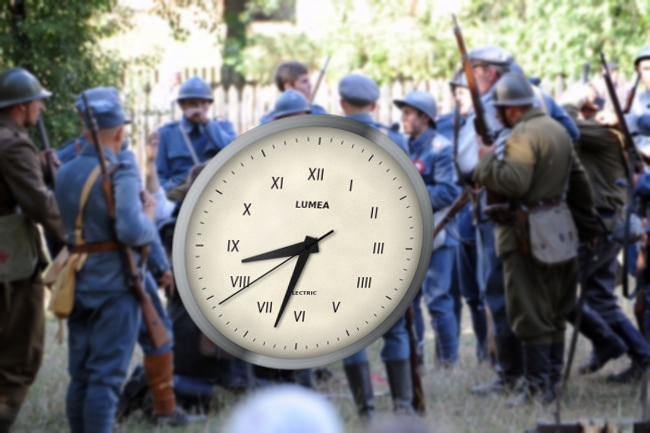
**8:32:39**
